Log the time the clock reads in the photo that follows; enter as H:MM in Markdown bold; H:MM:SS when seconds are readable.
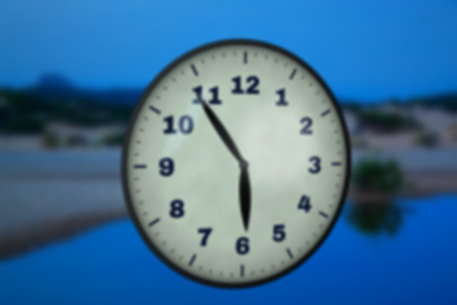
**5:54**
